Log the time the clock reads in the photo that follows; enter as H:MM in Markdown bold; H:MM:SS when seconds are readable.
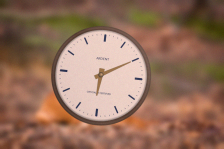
**6:10**
